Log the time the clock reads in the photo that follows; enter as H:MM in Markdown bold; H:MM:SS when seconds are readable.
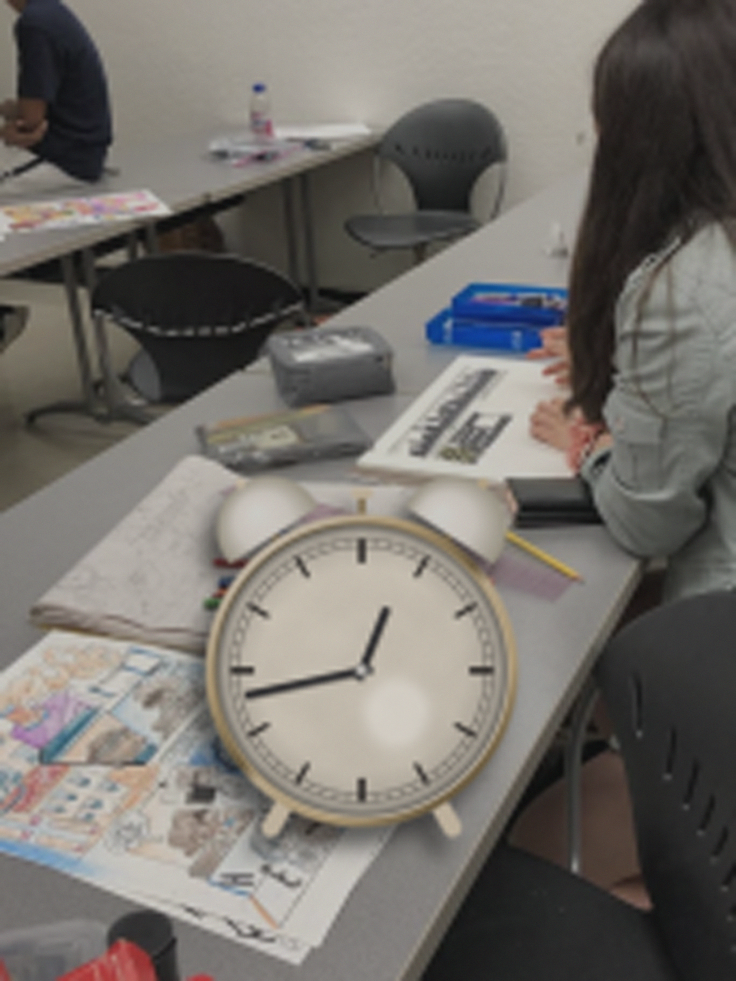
**12:43**
